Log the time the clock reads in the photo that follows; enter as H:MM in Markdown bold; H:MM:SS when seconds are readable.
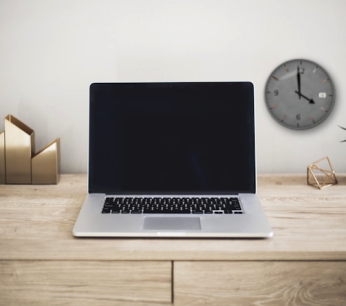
**3:59**
